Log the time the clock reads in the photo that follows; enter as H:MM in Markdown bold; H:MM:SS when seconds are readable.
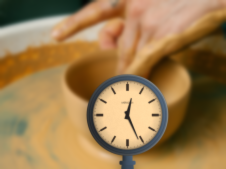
**12:26**
